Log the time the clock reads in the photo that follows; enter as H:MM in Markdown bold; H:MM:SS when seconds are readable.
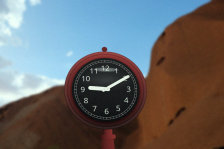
**9:10**
